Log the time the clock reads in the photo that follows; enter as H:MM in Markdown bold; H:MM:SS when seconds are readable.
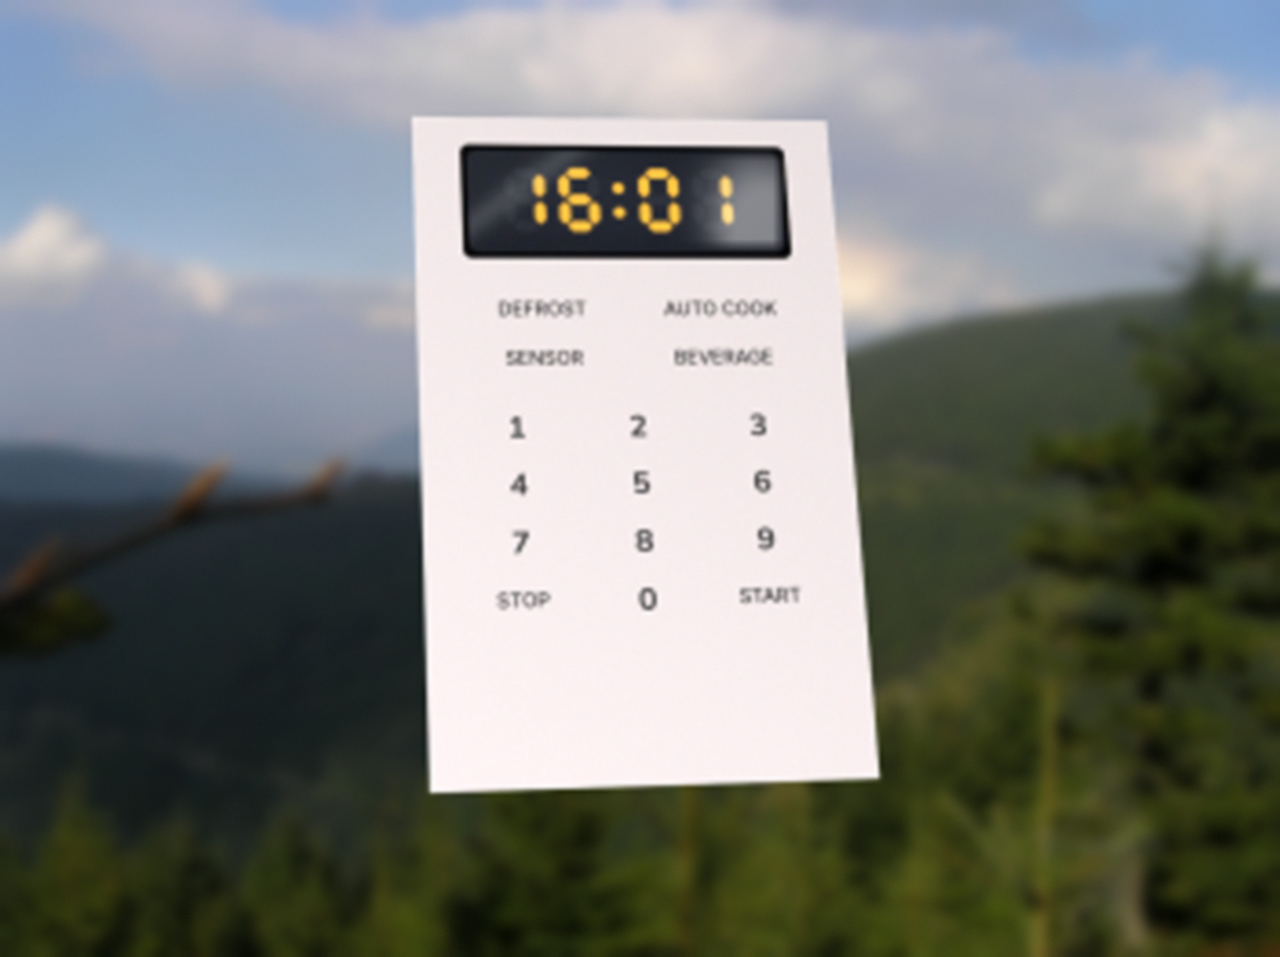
**16:01**
